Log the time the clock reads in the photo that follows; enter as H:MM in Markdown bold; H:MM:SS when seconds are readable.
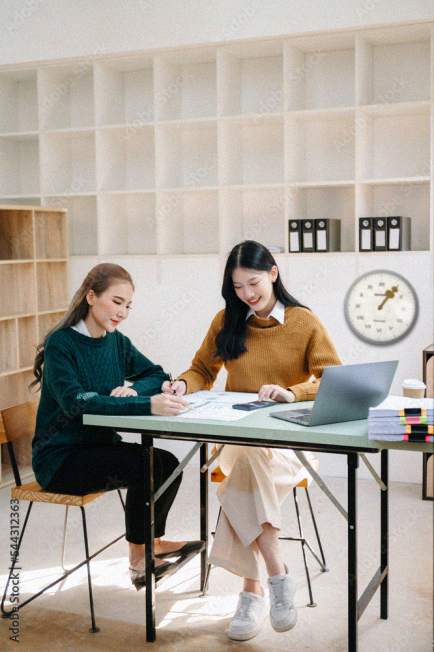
**1:06**
